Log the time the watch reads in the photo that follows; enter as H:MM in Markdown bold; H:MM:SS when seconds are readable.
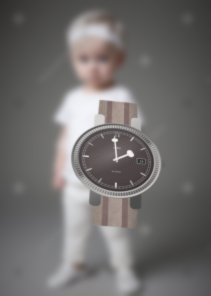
**1:59**
